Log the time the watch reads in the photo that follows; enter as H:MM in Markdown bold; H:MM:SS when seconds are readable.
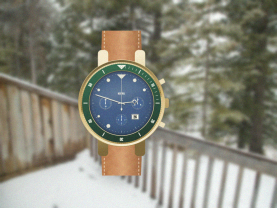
**2:48**
